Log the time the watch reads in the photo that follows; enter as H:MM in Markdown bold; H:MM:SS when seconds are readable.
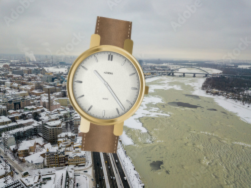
**10:23**
